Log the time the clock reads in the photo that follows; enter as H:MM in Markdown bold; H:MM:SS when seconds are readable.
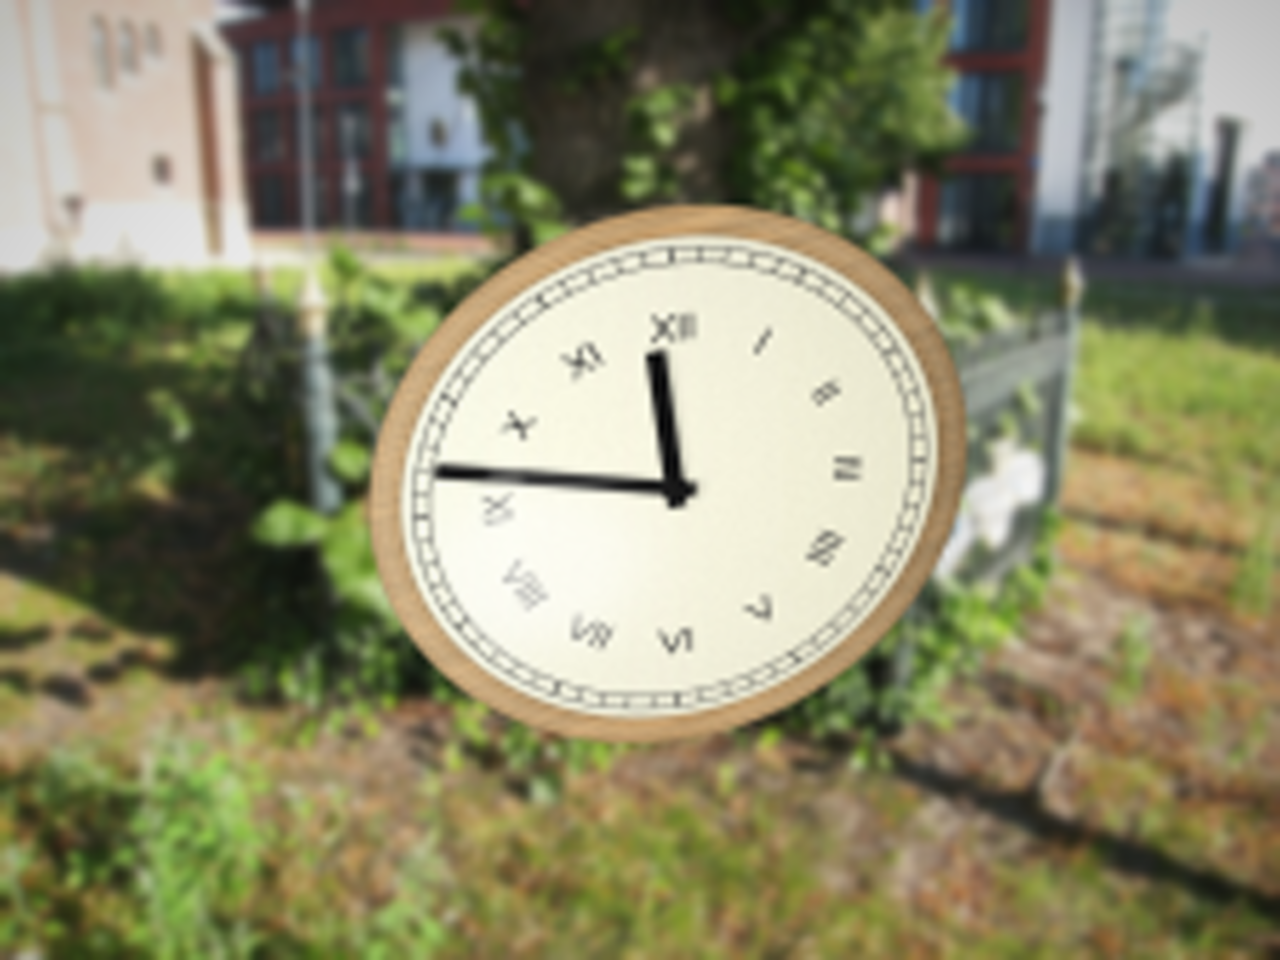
**11:47**
